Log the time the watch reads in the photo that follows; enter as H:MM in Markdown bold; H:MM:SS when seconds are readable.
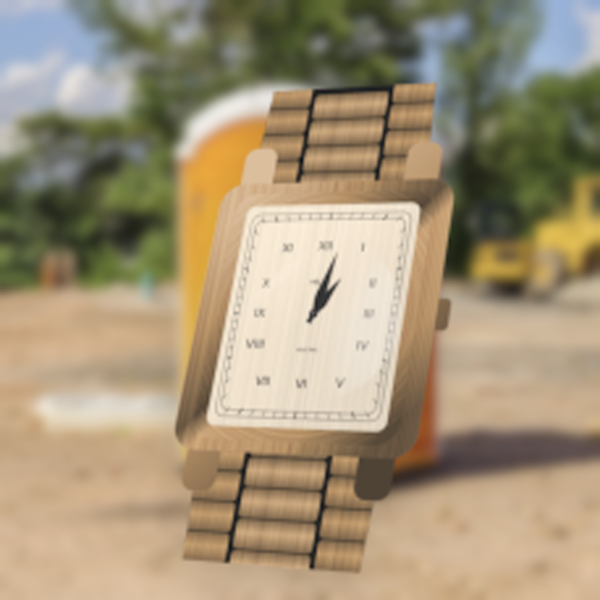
**1:02**
